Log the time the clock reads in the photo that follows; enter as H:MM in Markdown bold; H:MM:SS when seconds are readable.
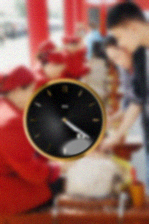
**4:21**
